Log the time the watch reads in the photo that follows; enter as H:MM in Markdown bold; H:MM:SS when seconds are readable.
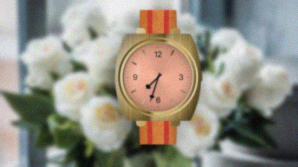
**7:33**
